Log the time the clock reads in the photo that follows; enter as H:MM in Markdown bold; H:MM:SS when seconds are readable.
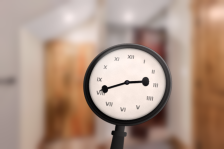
**2:41**
